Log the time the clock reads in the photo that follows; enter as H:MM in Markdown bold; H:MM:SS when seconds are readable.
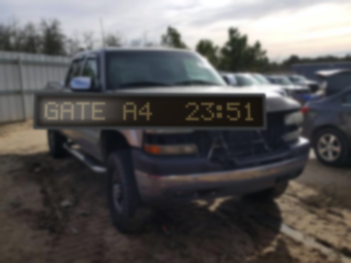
**23:51**
